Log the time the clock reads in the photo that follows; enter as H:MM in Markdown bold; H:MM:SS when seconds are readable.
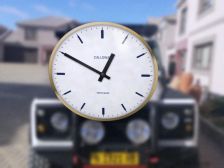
**12:50**
